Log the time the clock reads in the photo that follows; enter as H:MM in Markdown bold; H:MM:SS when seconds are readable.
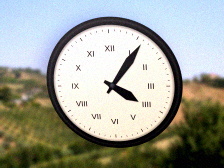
**4:06**
